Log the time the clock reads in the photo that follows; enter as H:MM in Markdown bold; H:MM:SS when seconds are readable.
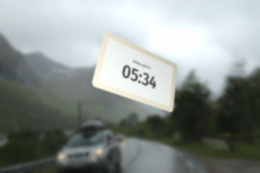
**5:34**
